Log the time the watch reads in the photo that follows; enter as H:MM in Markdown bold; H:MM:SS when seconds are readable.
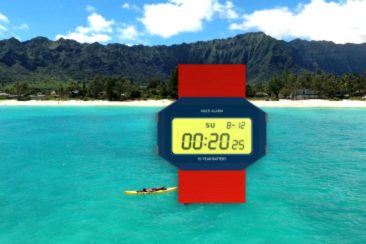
**0:20:25**
